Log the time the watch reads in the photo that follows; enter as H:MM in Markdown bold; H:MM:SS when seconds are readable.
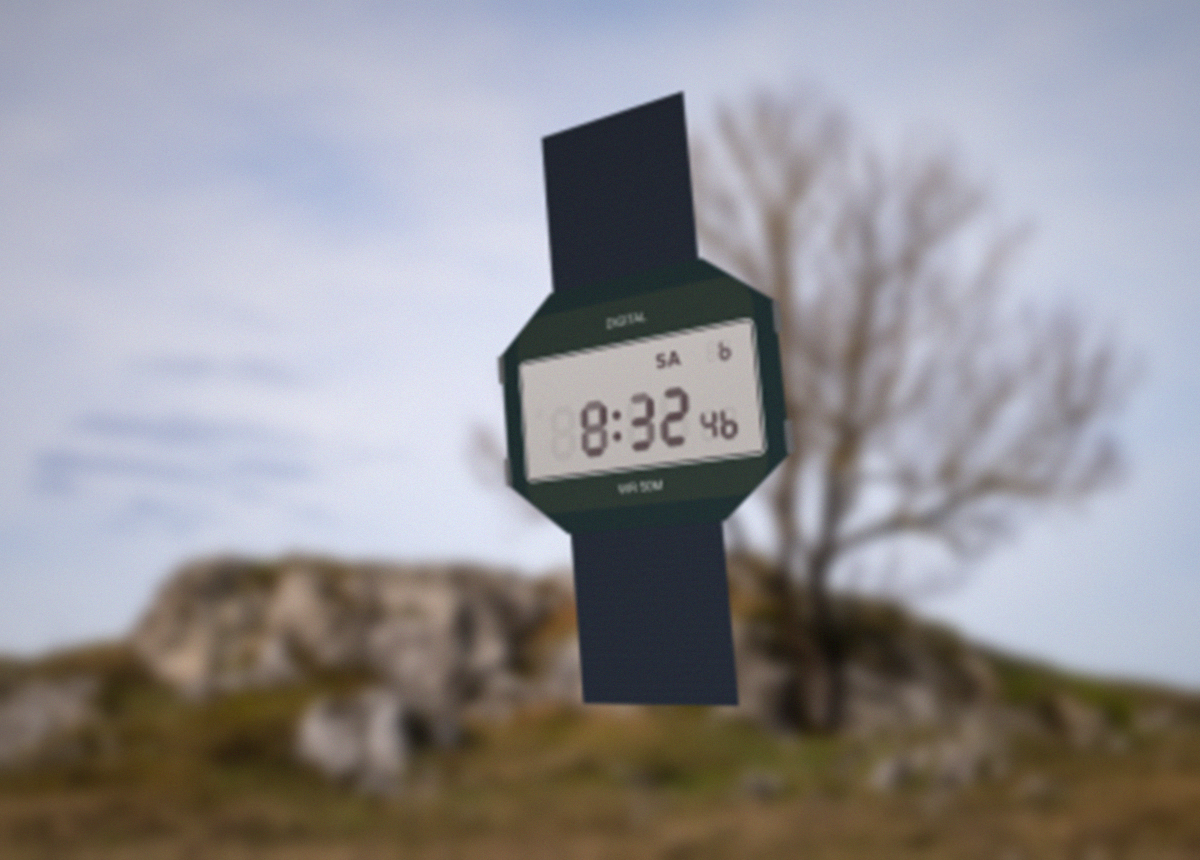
**8:32:46**
